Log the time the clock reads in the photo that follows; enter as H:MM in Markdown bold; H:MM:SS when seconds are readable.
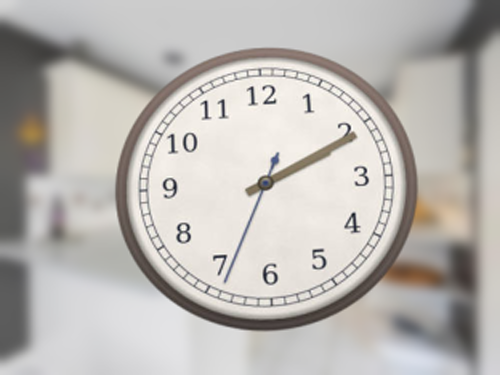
**2:10:34**
